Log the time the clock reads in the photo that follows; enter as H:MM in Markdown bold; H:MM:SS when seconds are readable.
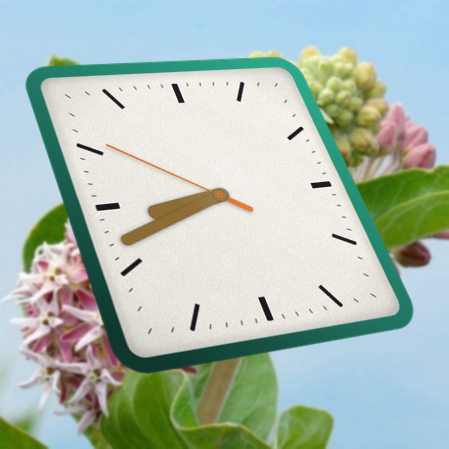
**8:41:51**
